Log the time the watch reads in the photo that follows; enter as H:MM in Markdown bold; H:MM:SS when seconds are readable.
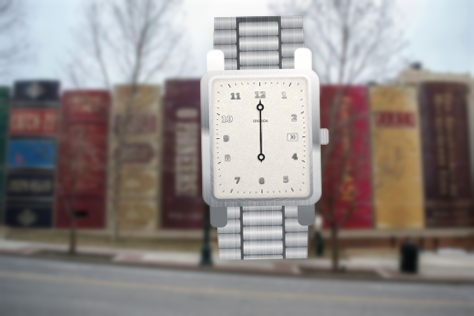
**6:00**
